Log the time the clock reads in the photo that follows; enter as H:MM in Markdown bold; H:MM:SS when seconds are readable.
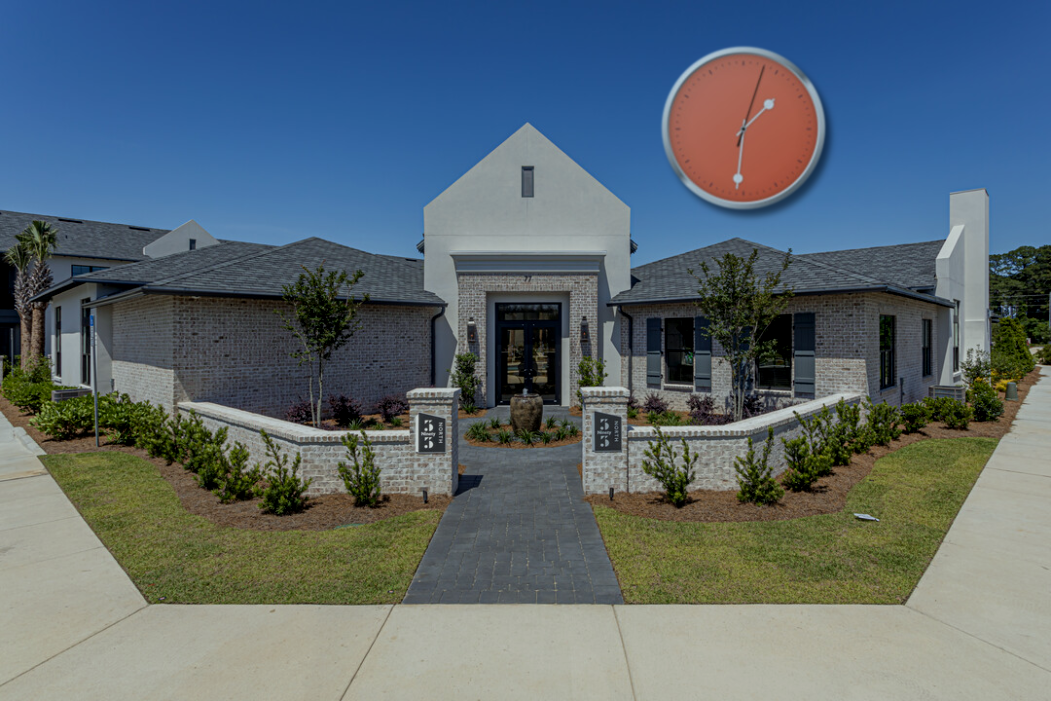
**1:31:03**
